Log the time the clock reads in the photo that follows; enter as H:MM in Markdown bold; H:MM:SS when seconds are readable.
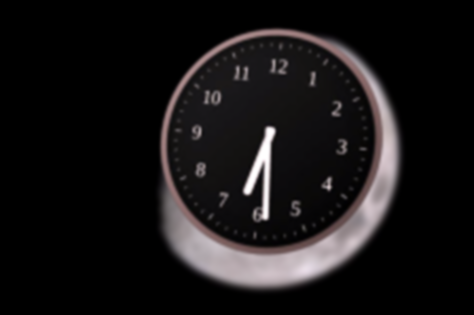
**6:29**
